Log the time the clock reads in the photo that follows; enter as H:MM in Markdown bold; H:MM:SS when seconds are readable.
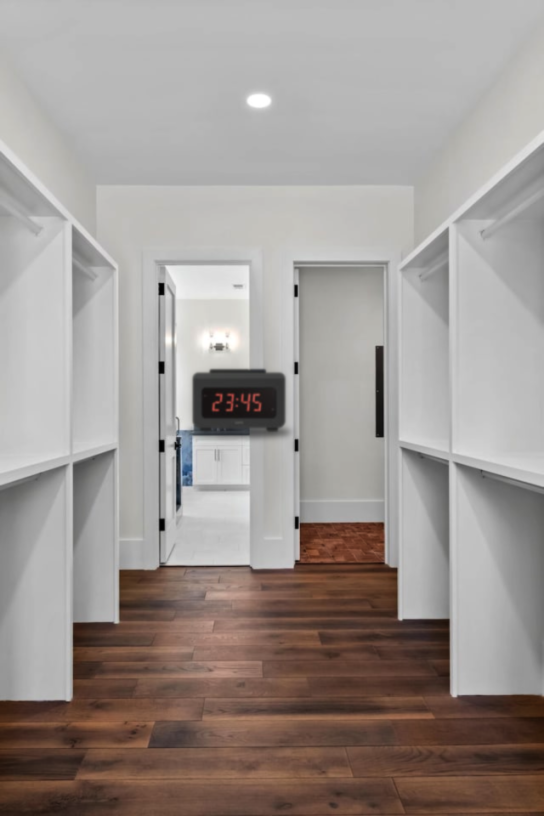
**23:45**
